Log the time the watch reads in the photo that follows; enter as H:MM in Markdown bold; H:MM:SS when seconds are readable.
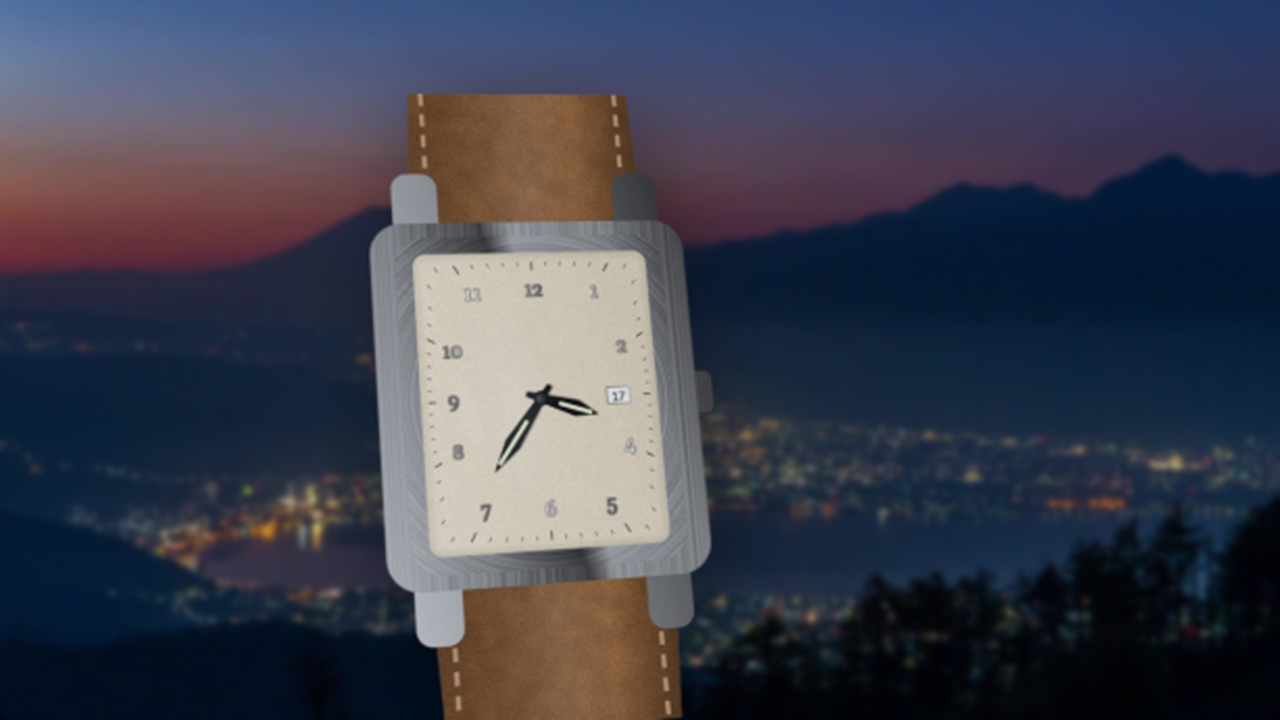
**3:36**
